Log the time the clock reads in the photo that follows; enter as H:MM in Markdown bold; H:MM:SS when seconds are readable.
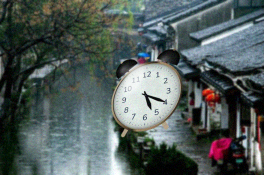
**5:20**
